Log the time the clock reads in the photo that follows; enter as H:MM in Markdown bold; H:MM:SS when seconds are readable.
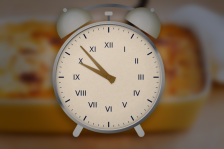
**9:53**
